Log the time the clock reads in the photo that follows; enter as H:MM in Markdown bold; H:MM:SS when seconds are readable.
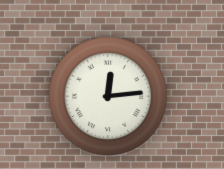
**12:14**
